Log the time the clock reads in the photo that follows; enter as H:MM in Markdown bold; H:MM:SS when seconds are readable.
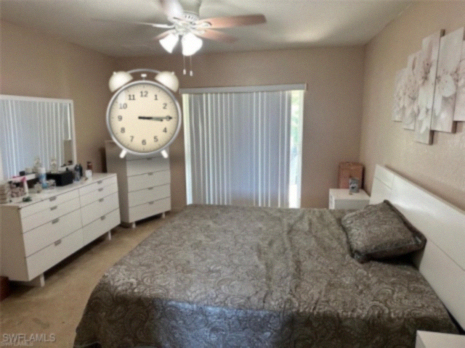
**3:15**
